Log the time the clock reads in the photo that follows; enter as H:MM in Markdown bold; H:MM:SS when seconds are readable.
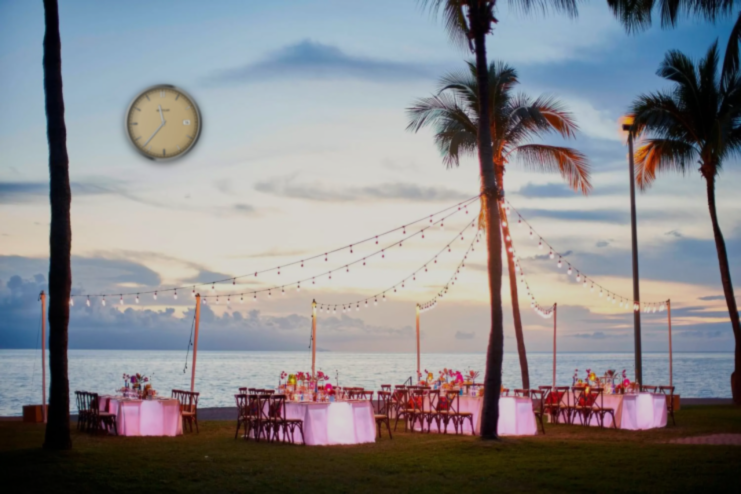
**11:37**
